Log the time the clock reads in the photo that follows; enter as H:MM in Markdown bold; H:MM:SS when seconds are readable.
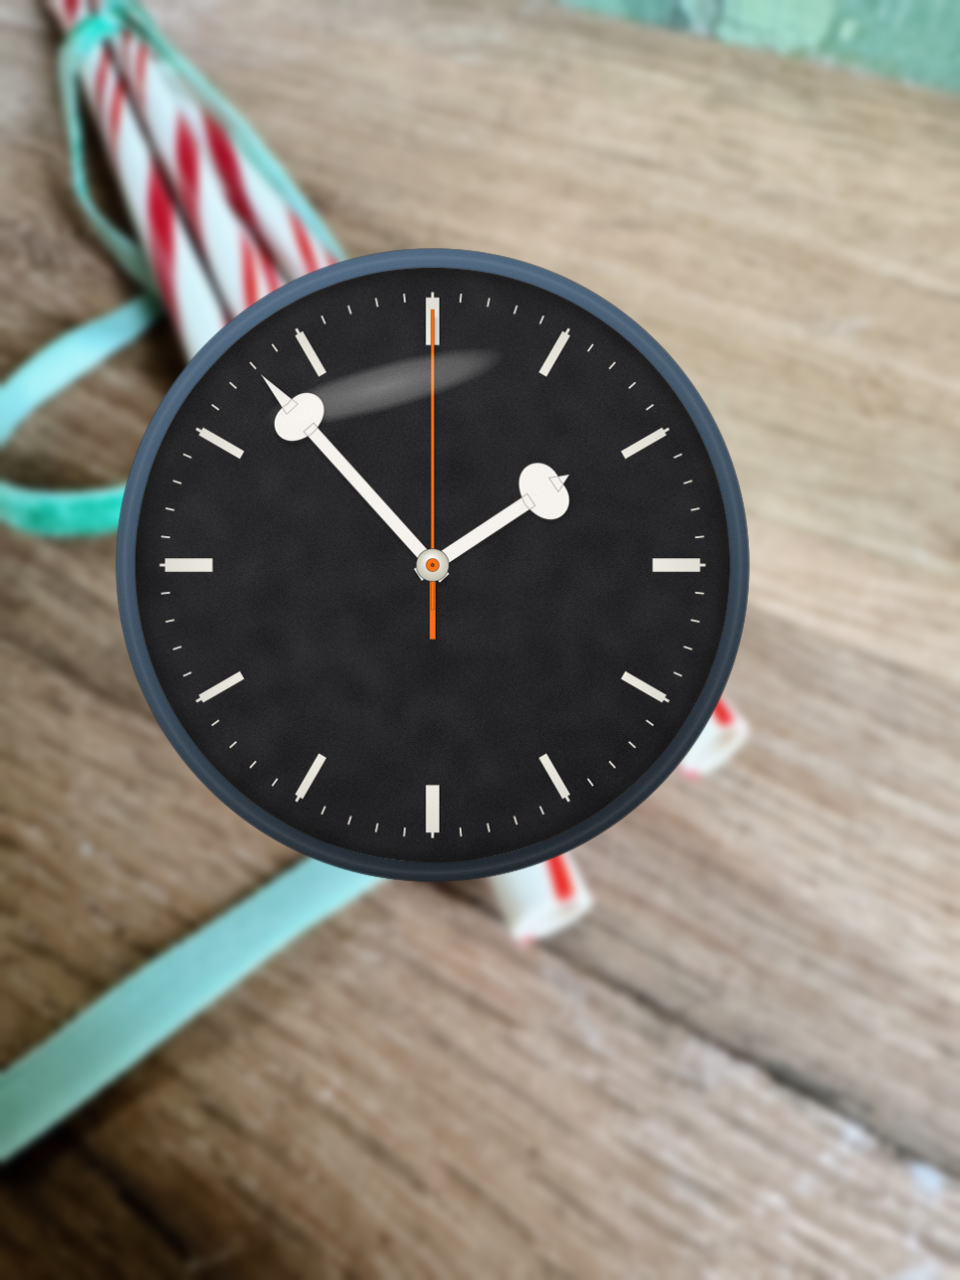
**1:53:00**
